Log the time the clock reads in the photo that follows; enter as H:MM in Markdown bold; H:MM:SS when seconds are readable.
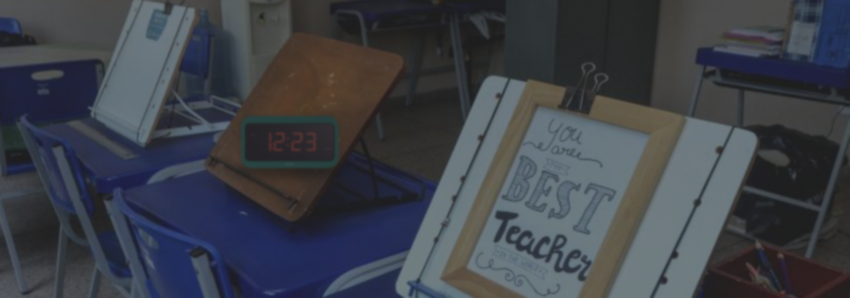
**12:23**
